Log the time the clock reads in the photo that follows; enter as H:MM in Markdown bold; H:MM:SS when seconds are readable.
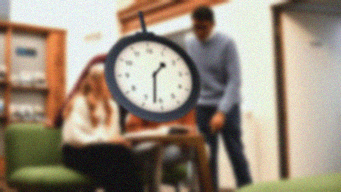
**1:32**
